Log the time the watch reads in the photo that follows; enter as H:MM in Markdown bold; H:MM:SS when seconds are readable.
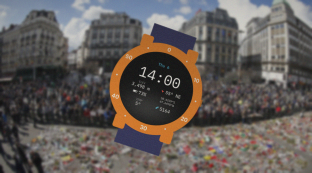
**14:00**
